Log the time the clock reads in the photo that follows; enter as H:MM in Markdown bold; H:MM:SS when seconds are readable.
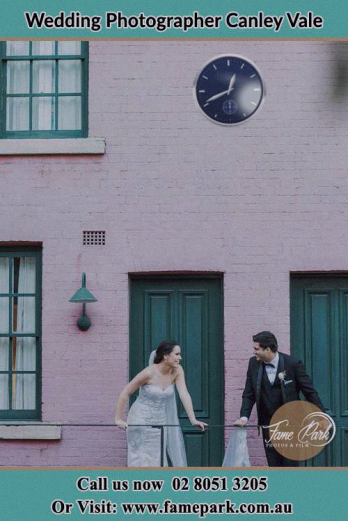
**12:41**
